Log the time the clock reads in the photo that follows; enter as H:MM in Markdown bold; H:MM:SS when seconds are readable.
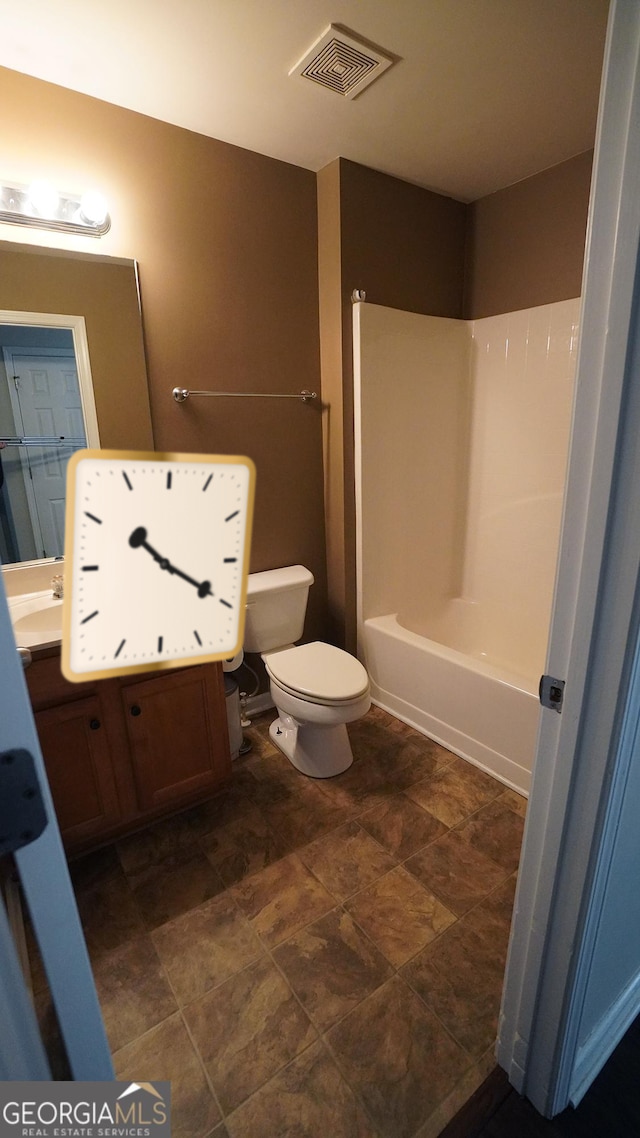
**10:20**
